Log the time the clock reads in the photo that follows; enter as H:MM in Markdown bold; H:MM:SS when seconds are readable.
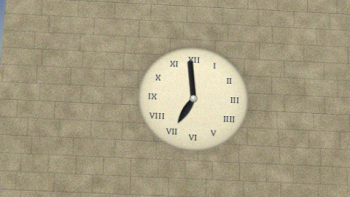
**6:59**
